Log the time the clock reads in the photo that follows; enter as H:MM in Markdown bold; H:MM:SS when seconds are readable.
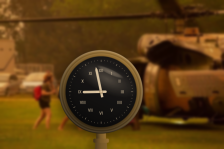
**8:58**
